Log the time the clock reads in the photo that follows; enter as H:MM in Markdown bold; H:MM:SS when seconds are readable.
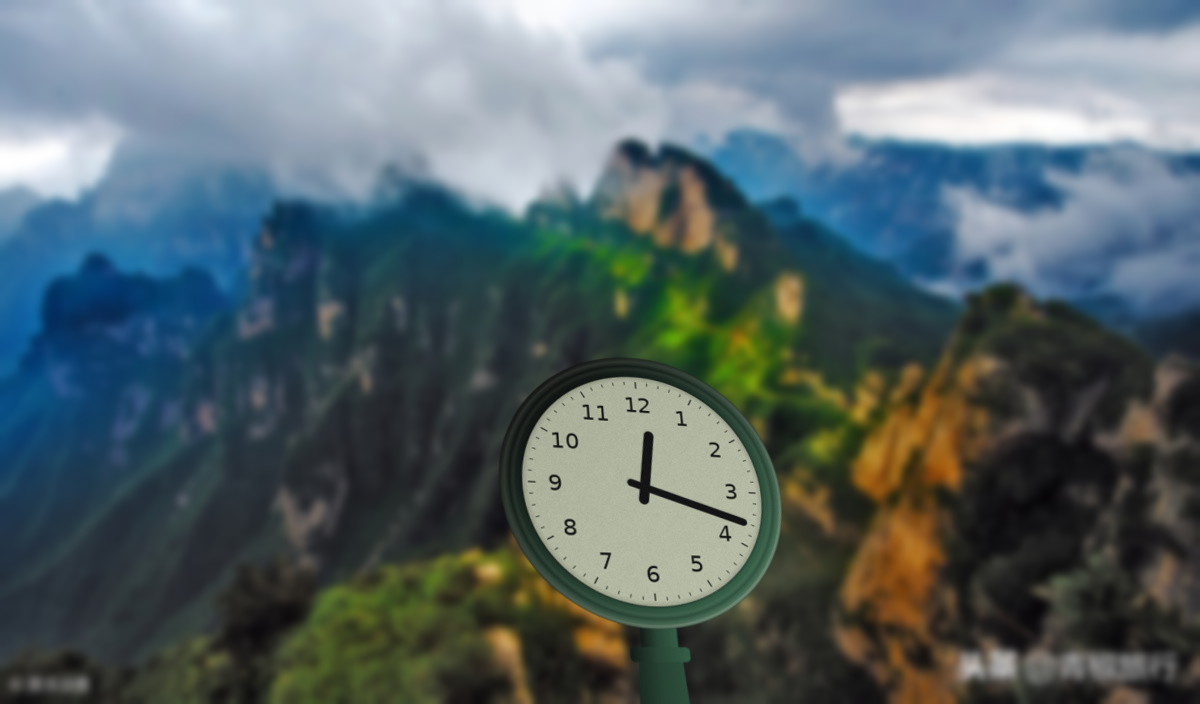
**12:18**
